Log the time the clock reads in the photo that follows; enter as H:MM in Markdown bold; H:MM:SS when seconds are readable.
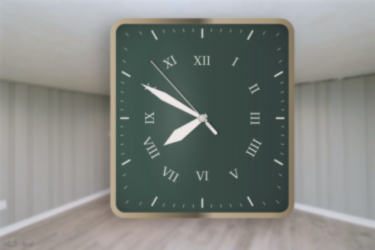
**7:49:53**
